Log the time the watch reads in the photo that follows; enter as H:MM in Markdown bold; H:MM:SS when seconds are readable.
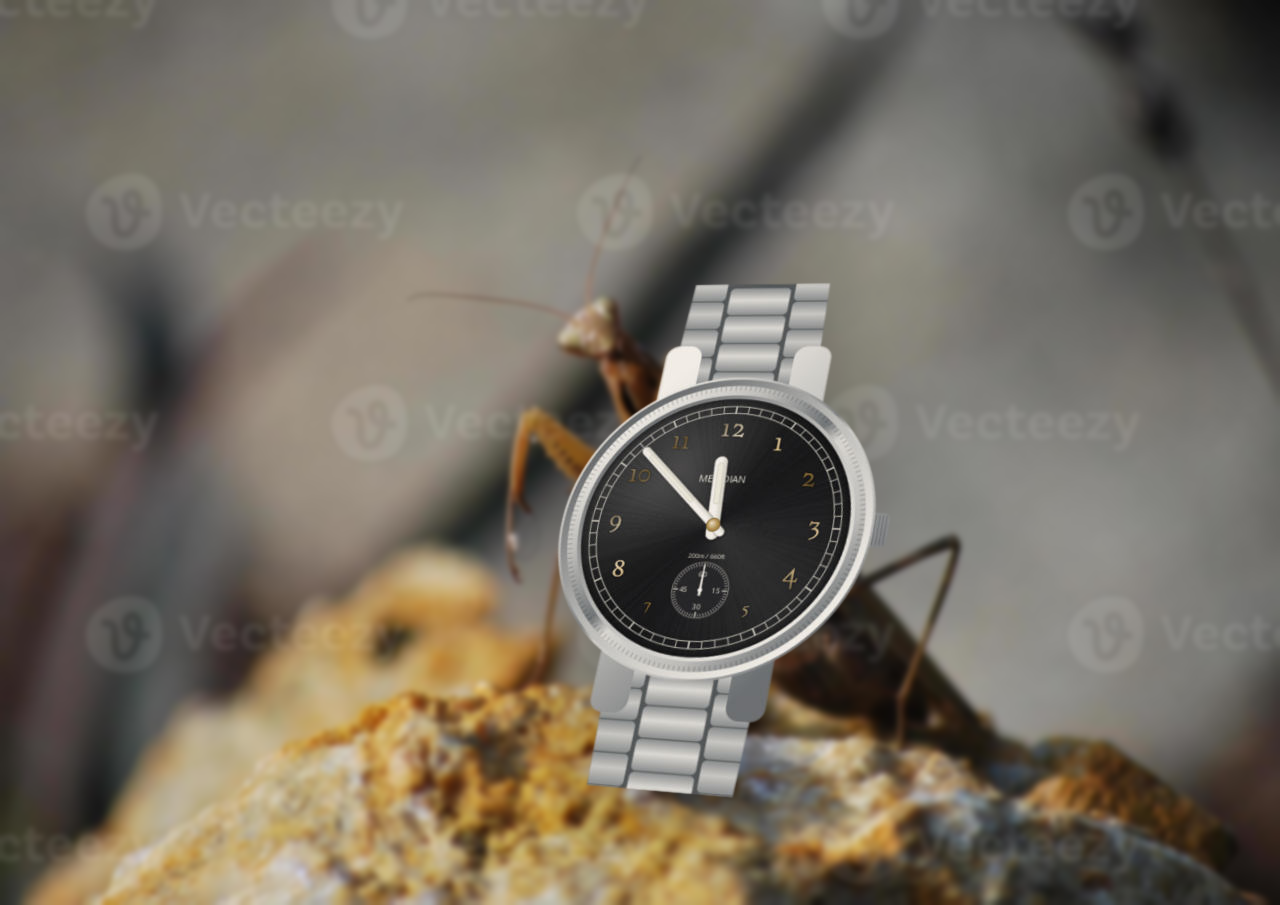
**11:52**
